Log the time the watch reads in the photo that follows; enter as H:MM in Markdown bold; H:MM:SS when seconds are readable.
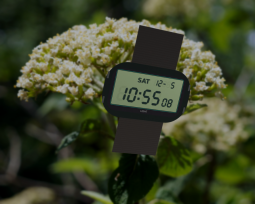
**10:55:08**
